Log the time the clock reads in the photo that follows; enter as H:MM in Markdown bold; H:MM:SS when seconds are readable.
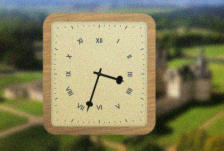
**3:33**
